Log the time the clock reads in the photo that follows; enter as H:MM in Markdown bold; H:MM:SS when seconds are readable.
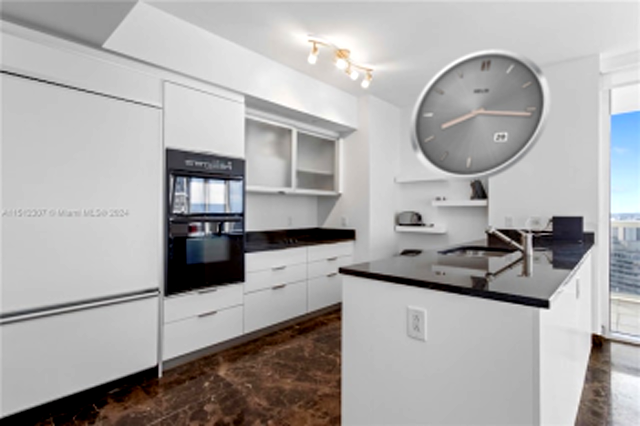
**8:16**
